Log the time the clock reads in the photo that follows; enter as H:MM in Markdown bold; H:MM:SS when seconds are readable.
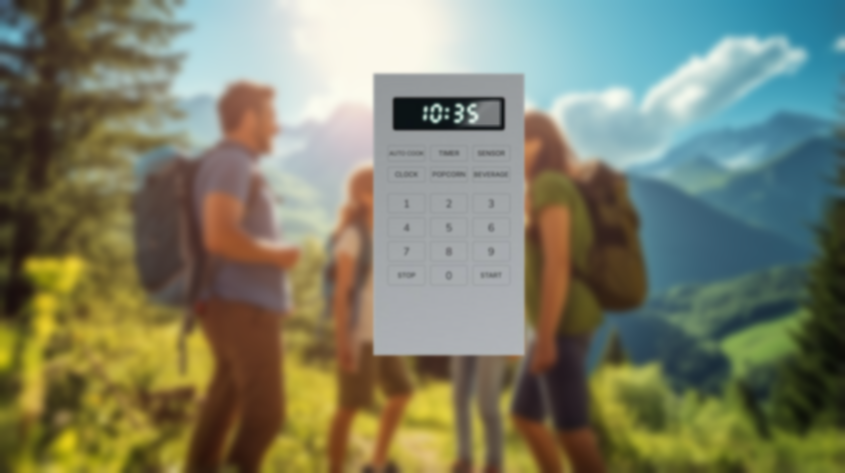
**10:35**
